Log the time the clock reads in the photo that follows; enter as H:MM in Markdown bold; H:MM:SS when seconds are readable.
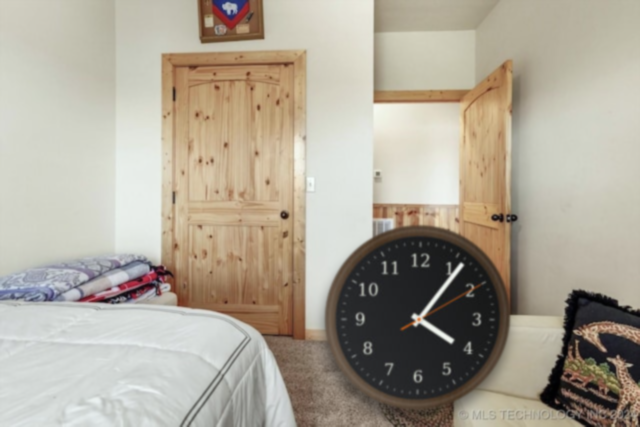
**4:06:10**
